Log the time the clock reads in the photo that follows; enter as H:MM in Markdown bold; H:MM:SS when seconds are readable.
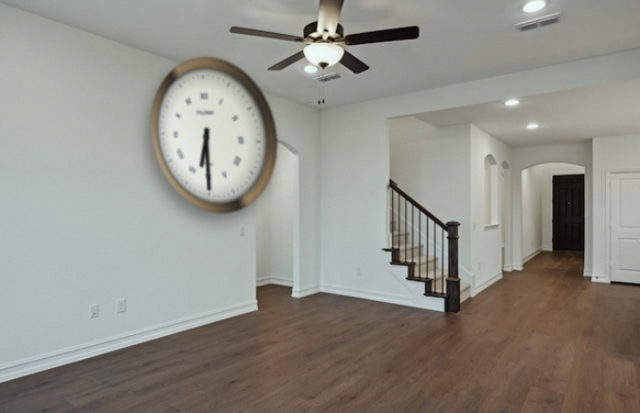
**6:30**
